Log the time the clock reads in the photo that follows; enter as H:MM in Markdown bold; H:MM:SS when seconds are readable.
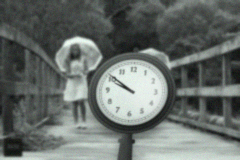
**9:51**
